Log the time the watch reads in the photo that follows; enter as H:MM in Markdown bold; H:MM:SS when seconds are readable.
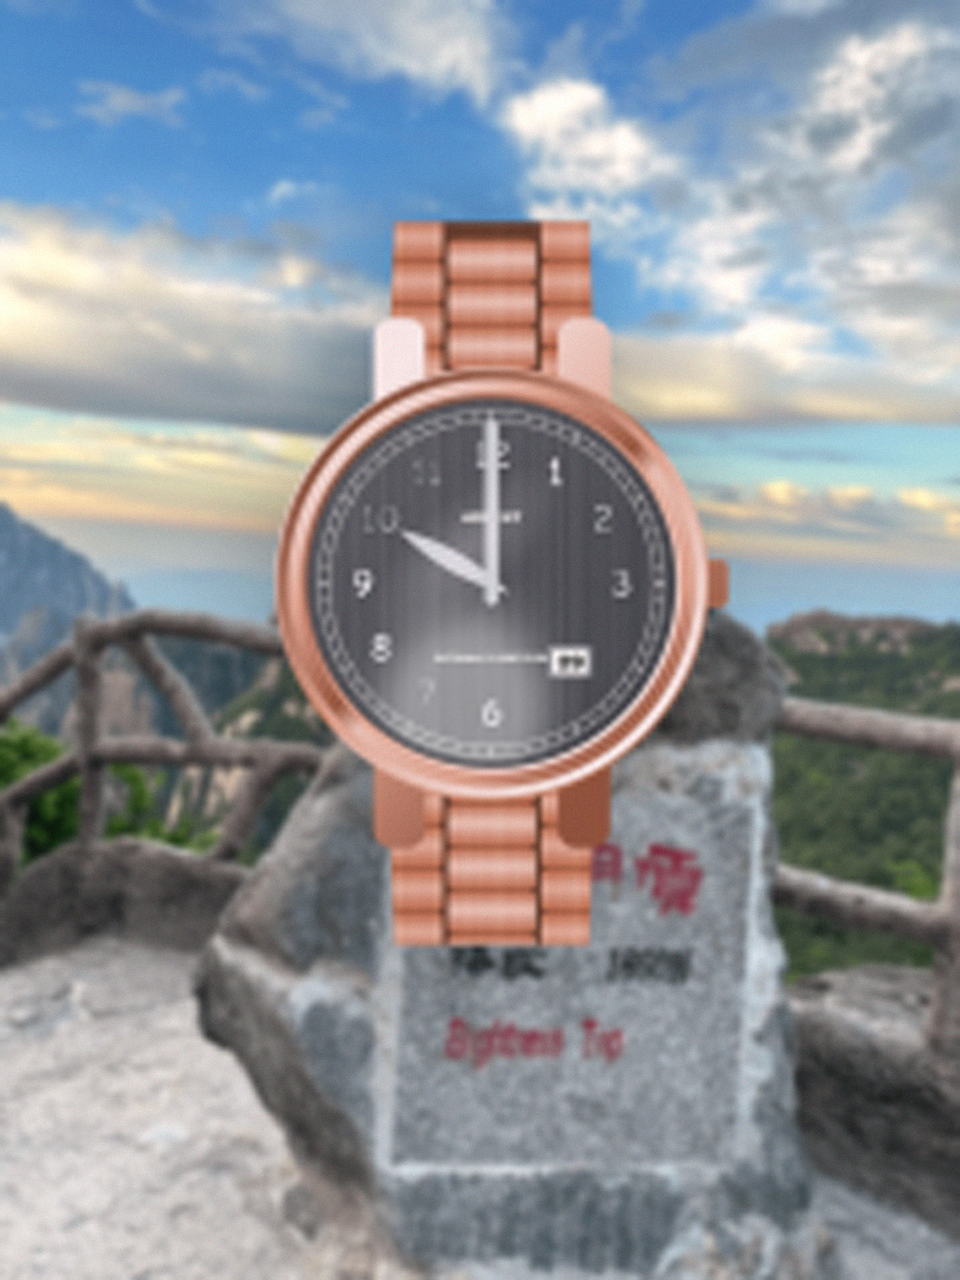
**10:00**
